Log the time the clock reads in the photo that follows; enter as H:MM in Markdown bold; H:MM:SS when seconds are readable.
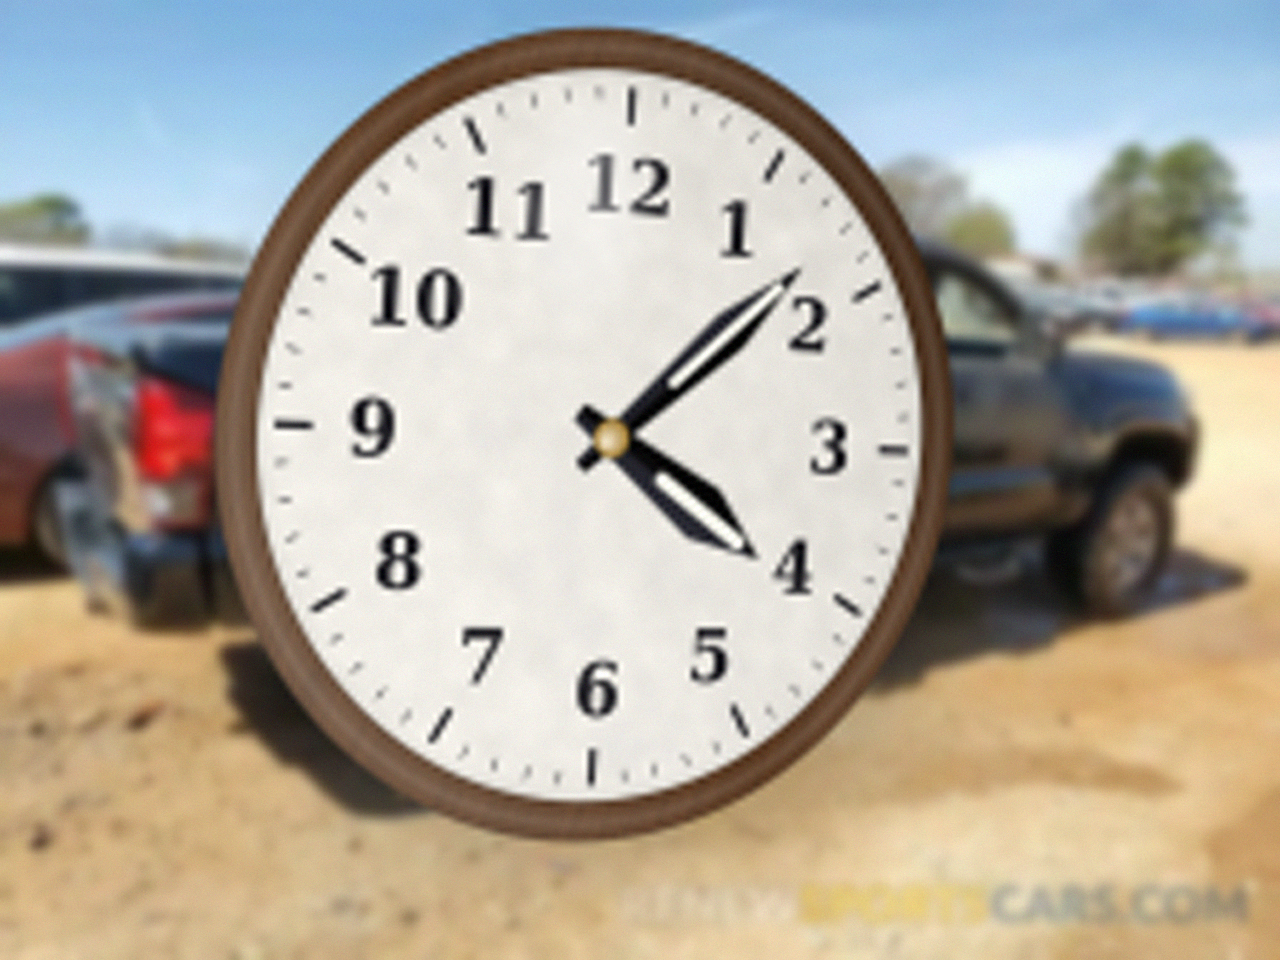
**4:08**
